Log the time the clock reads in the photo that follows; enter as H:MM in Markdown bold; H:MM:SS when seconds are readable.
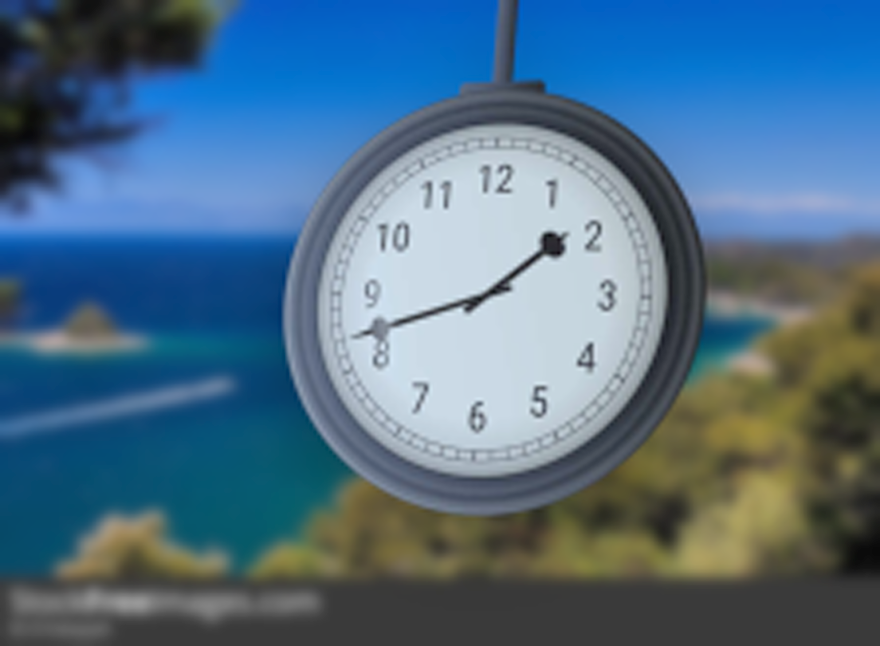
**1:42**
